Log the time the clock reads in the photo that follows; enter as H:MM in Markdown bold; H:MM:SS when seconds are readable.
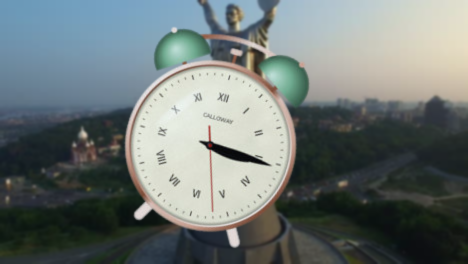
**3:15:27**
